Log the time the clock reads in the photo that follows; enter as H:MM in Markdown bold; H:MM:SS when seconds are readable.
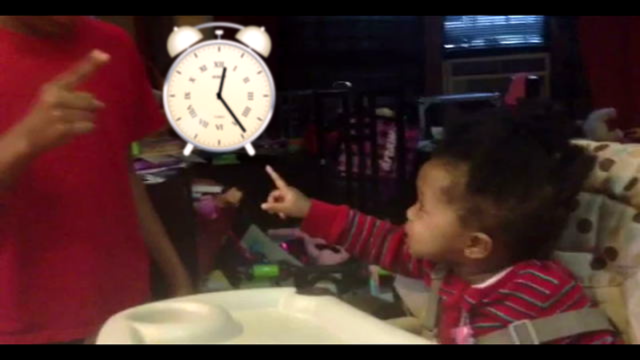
**12:24**
